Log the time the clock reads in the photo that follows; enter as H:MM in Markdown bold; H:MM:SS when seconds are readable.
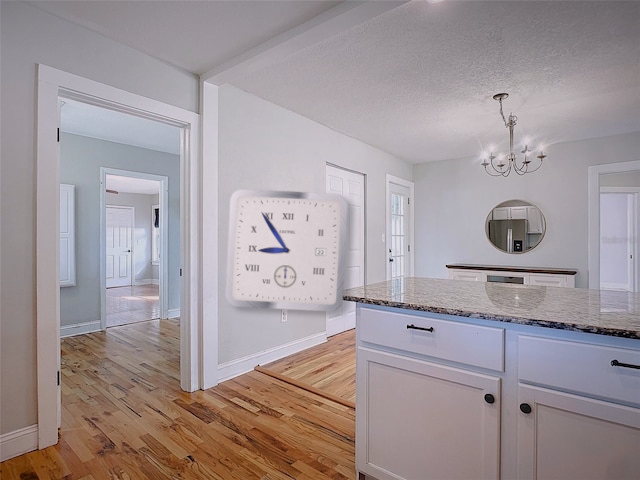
**8:54**
